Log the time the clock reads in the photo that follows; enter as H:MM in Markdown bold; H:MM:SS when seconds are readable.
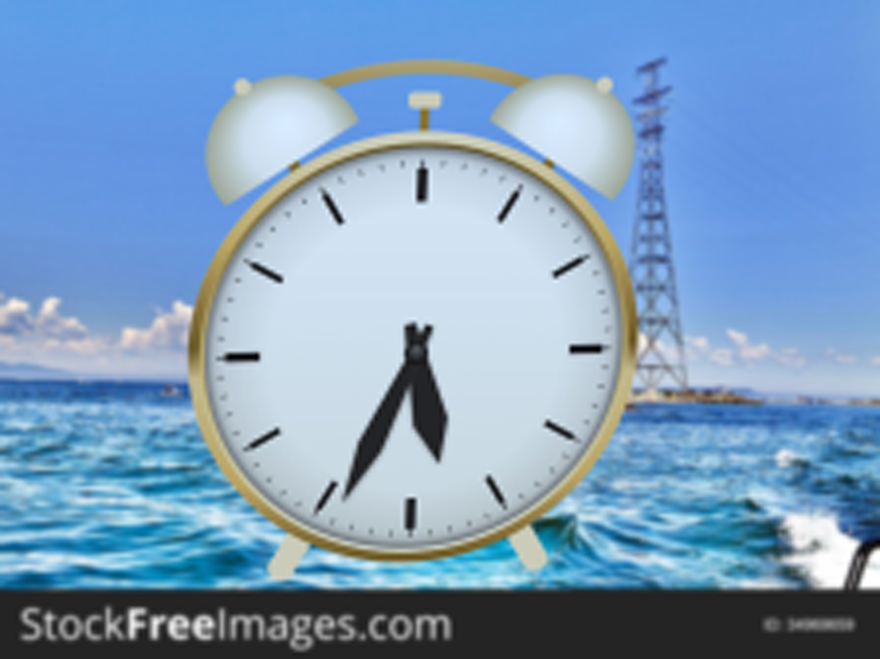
**5:34**
